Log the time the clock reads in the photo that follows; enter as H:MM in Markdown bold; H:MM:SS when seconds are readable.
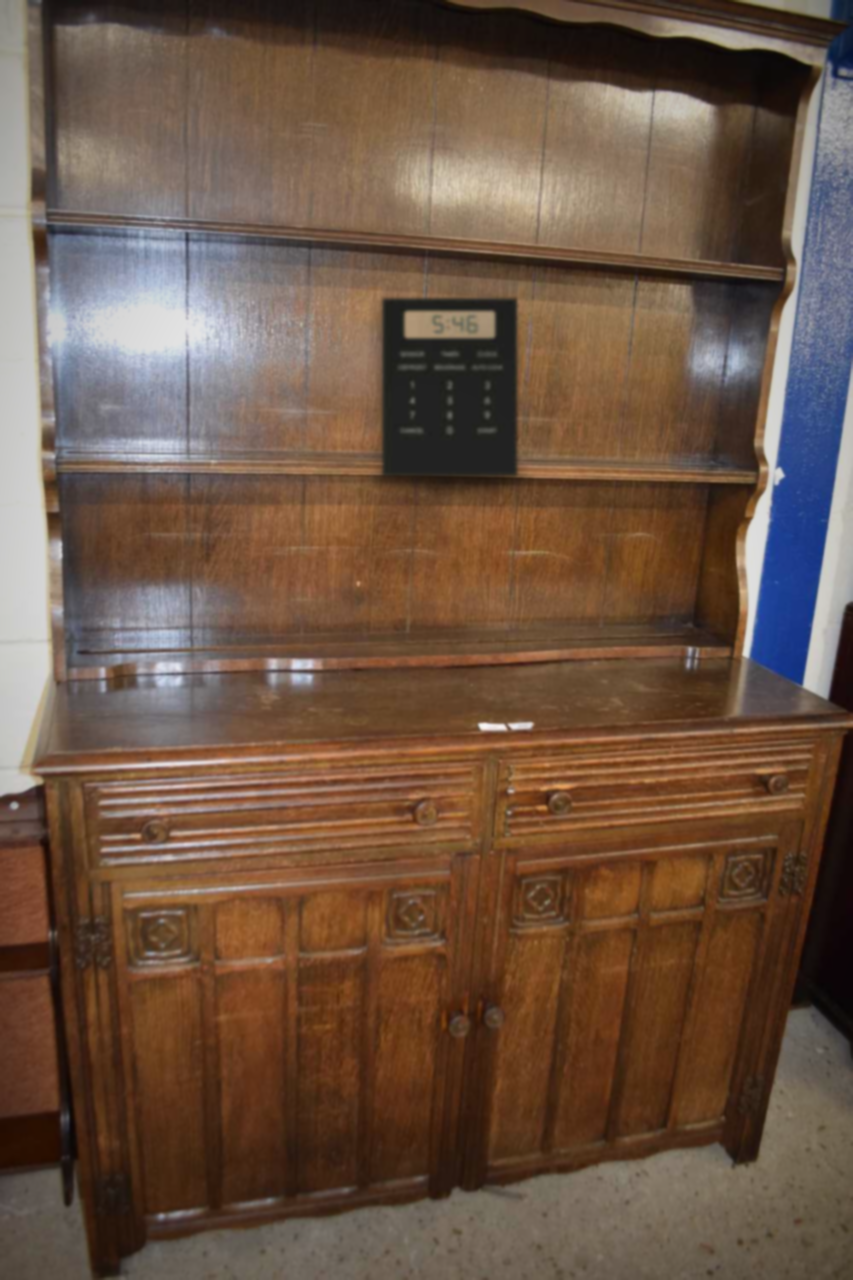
**5:46**
